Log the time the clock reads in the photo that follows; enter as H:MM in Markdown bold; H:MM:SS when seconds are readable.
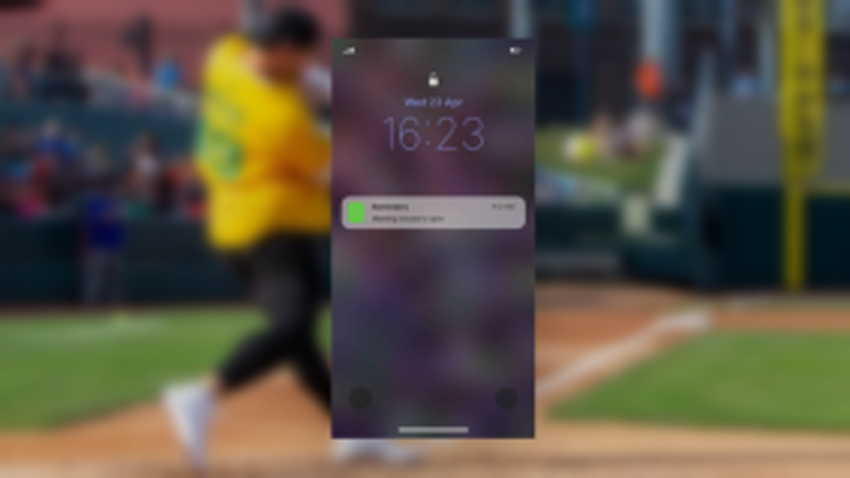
**16:23**
